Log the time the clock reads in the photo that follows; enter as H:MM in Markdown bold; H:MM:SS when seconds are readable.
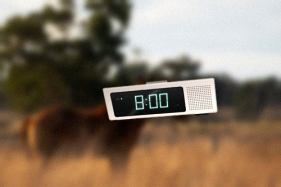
**8:00**
